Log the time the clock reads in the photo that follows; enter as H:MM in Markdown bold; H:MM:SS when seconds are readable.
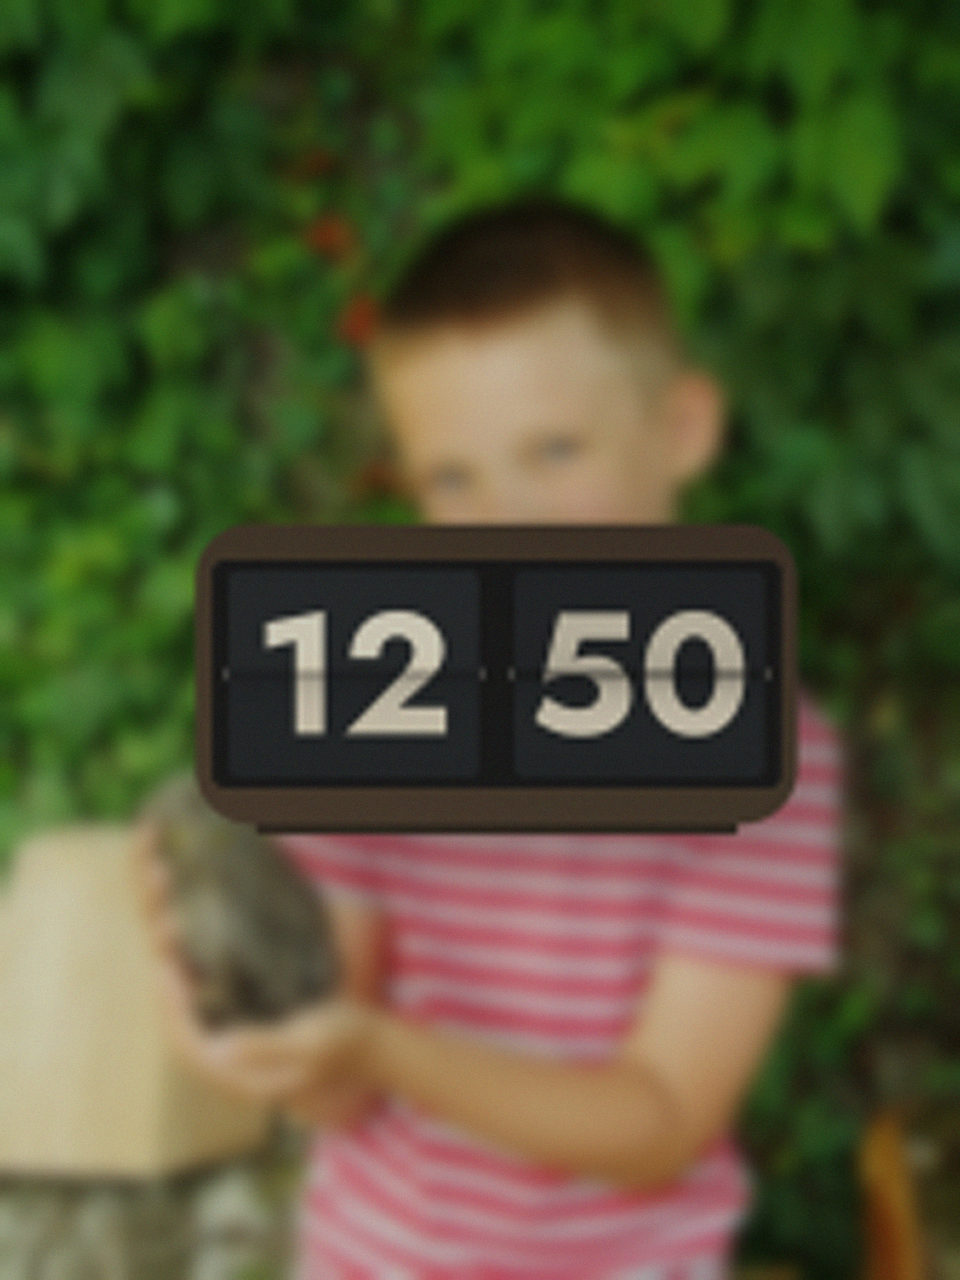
**12:50**
